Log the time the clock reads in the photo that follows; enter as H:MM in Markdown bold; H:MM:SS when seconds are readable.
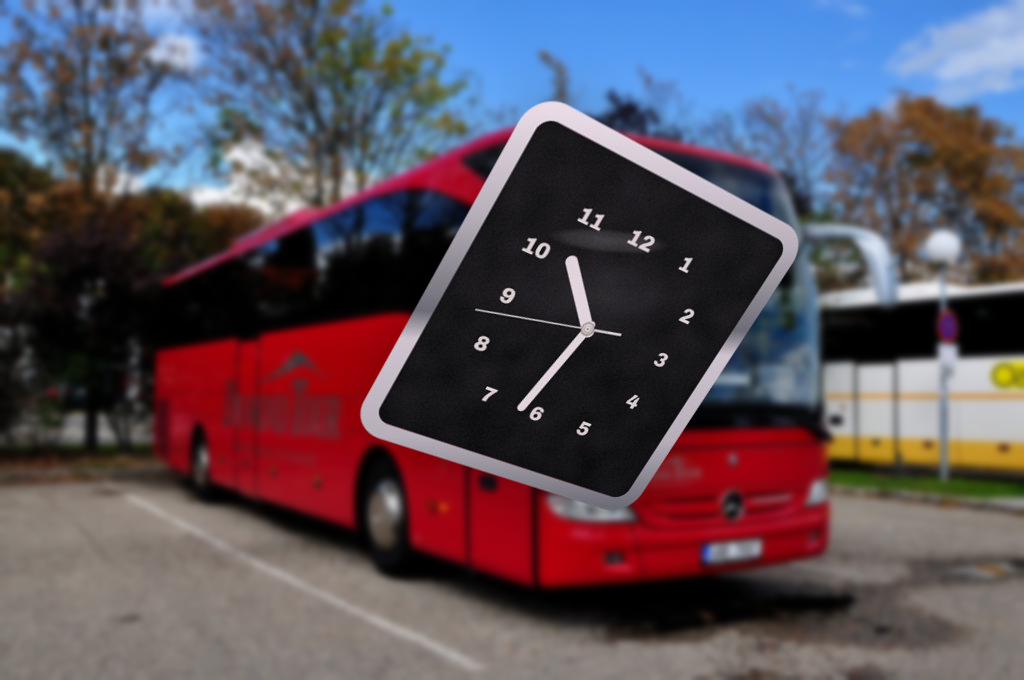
**10:31:43**
